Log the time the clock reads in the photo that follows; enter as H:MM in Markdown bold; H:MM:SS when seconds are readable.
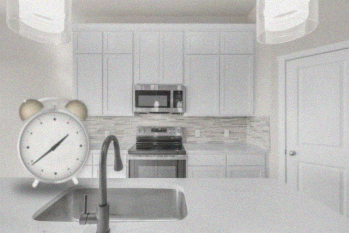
**1:39**
